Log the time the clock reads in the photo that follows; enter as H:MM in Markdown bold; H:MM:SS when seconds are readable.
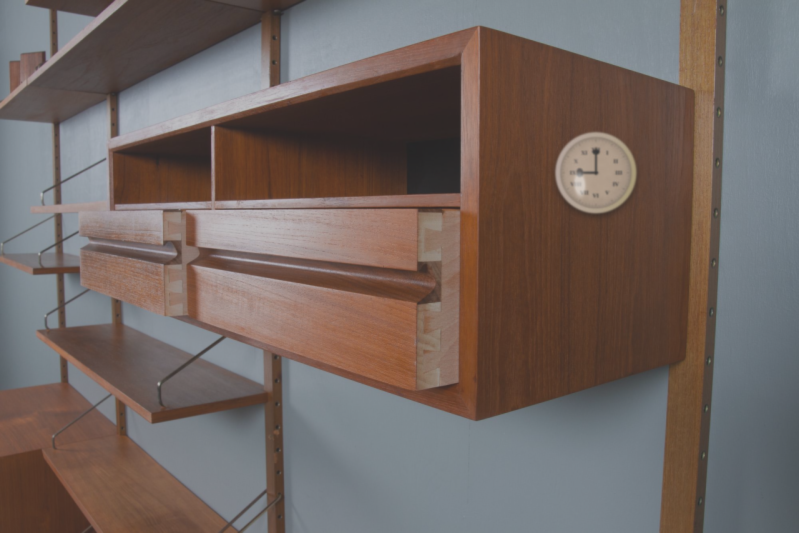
**9:00**
